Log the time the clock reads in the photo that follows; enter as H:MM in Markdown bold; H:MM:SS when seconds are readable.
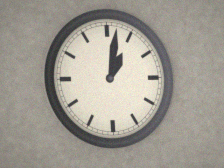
**1:02**
